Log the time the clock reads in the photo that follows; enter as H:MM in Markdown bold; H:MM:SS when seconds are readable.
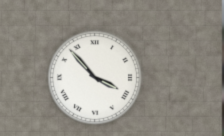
**3:53**
